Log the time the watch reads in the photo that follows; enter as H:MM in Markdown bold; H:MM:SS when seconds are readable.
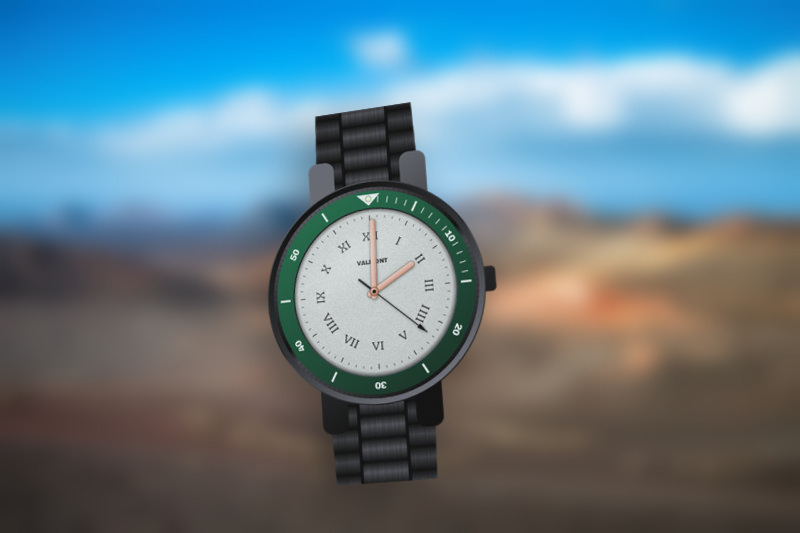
**2:00:22**
